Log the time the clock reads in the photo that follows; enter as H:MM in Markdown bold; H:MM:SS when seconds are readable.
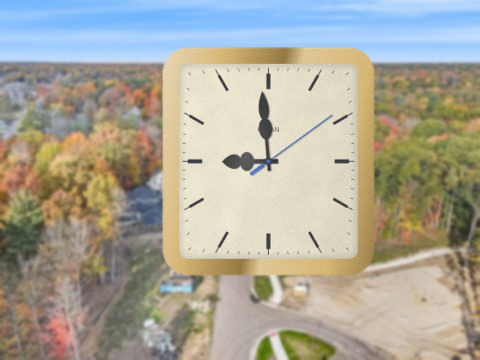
**8:59:09**
